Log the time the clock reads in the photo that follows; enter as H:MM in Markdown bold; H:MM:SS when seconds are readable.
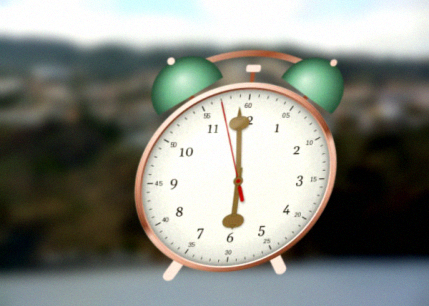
**5:58:57**
